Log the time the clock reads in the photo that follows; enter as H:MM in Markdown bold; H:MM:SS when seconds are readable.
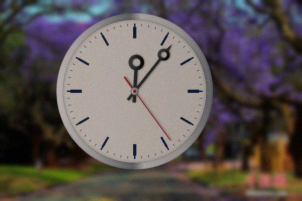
**12:06:24**
